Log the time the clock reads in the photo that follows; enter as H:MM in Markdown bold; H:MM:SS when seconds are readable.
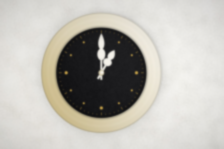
**1:00**
